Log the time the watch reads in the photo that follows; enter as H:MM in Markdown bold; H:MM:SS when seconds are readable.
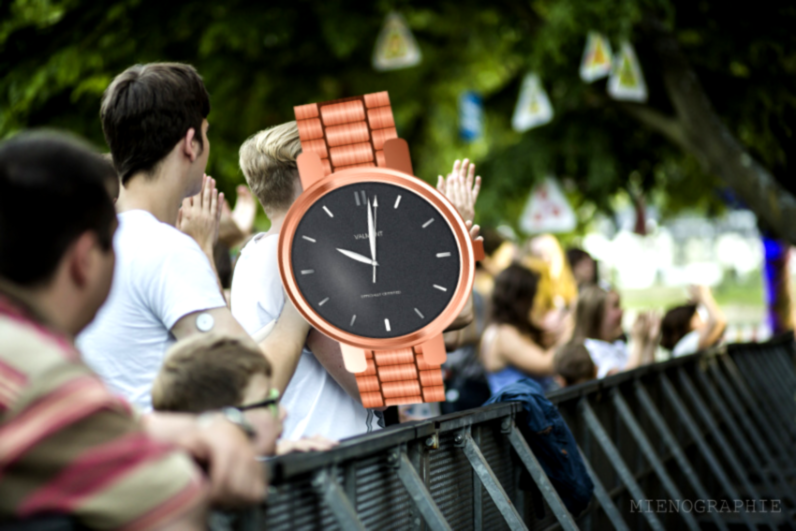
**10:01:02**
